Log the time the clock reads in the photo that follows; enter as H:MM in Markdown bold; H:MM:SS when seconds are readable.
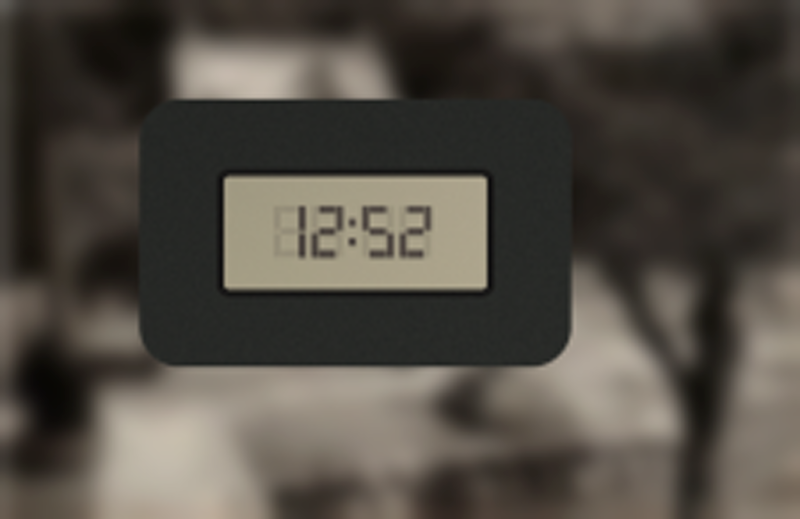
**12:52**
